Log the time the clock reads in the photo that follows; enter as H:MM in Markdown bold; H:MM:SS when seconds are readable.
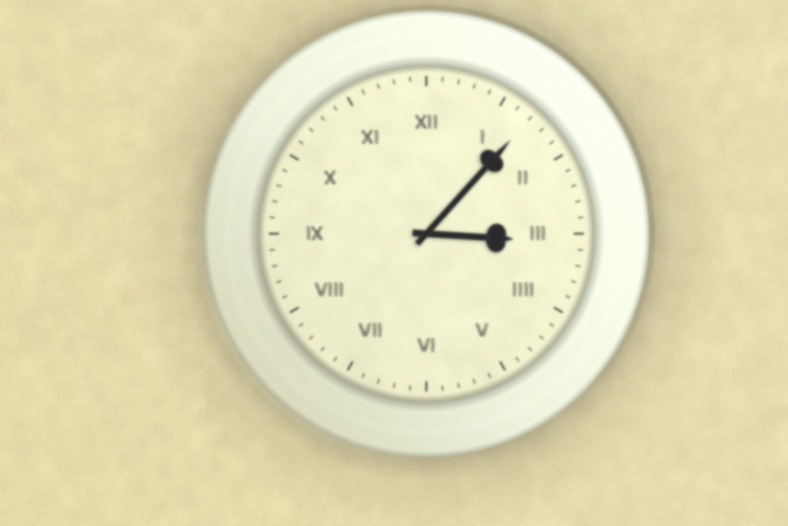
**3:07**
